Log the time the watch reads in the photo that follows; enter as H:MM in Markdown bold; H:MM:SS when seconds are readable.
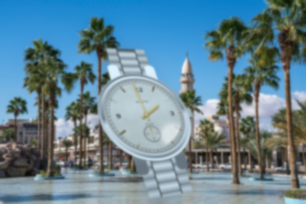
**1:59**
